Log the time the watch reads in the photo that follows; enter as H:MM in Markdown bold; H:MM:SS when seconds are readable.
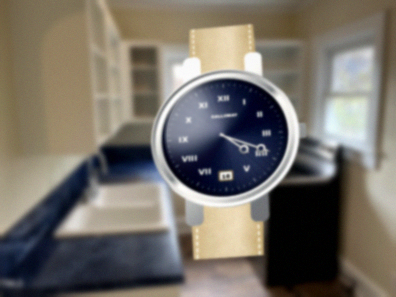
**4:19**
